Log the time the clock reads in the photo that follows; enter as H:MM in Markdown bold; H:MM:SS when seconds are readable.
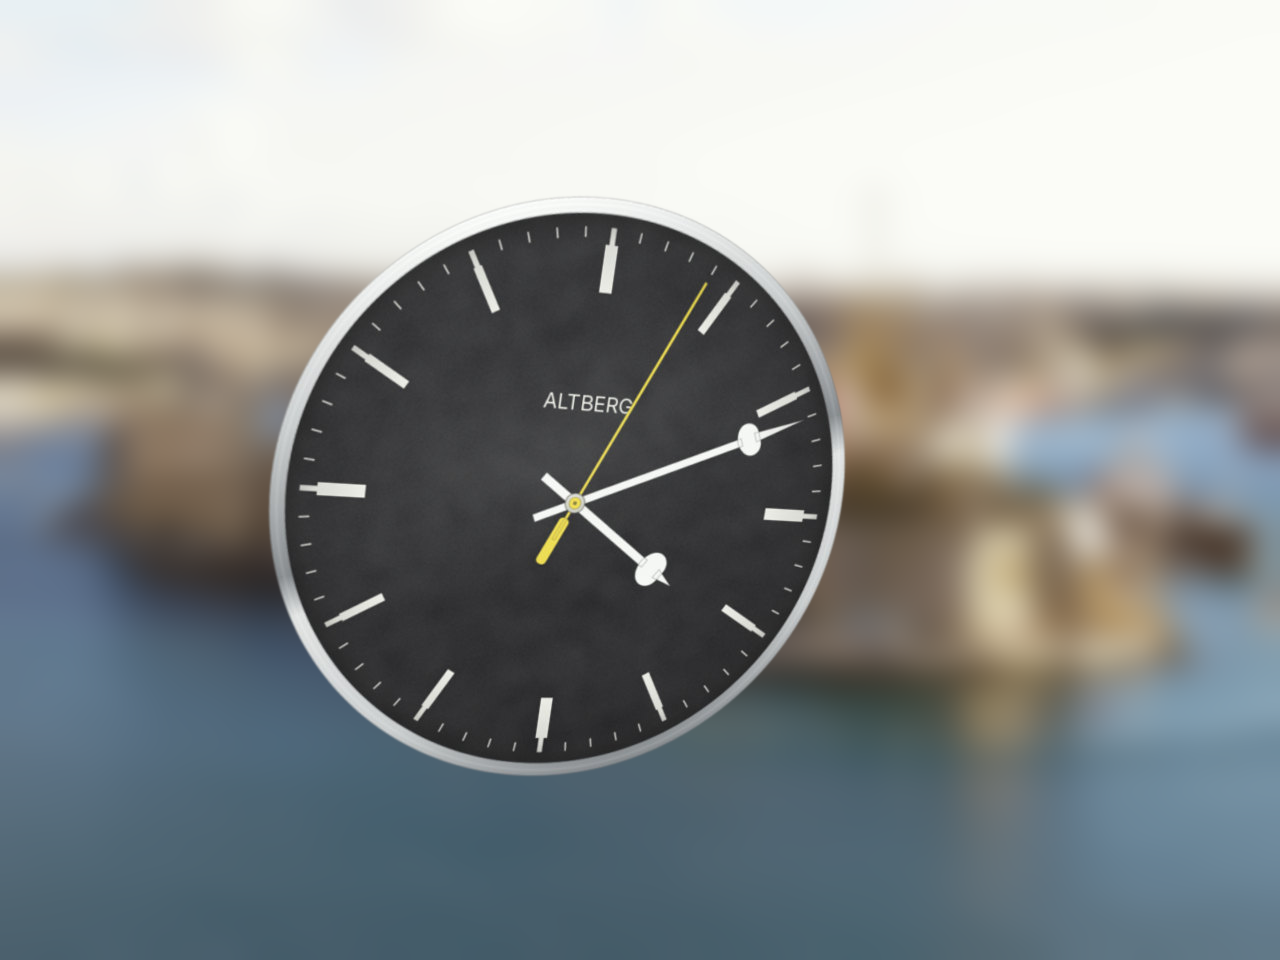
**4:11:04**
